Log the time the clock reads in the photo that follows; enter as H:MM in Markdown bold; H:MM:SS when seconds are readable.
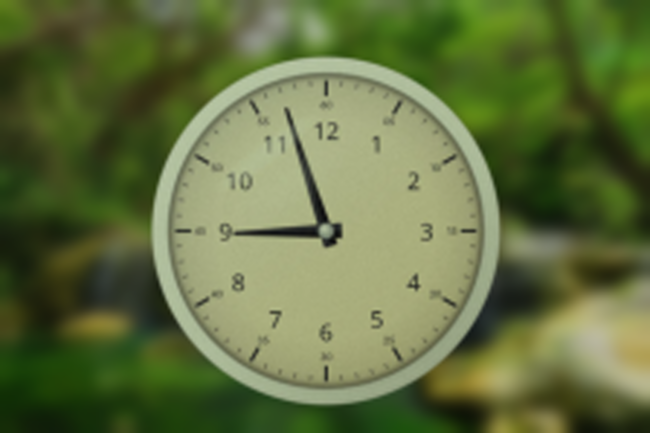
**8:57**
